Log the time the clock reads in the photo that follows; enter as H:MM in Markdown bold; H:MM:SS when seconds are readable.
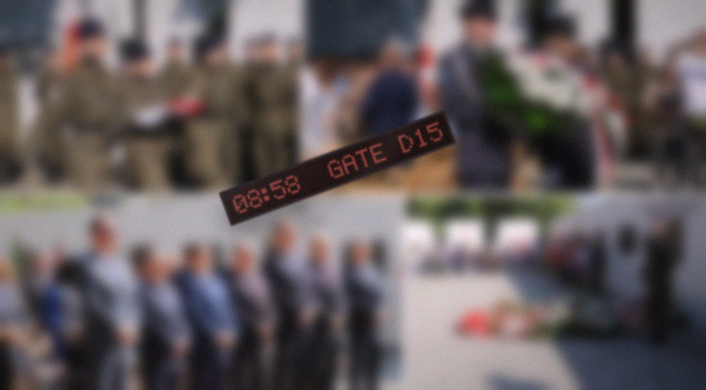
**8:58**
